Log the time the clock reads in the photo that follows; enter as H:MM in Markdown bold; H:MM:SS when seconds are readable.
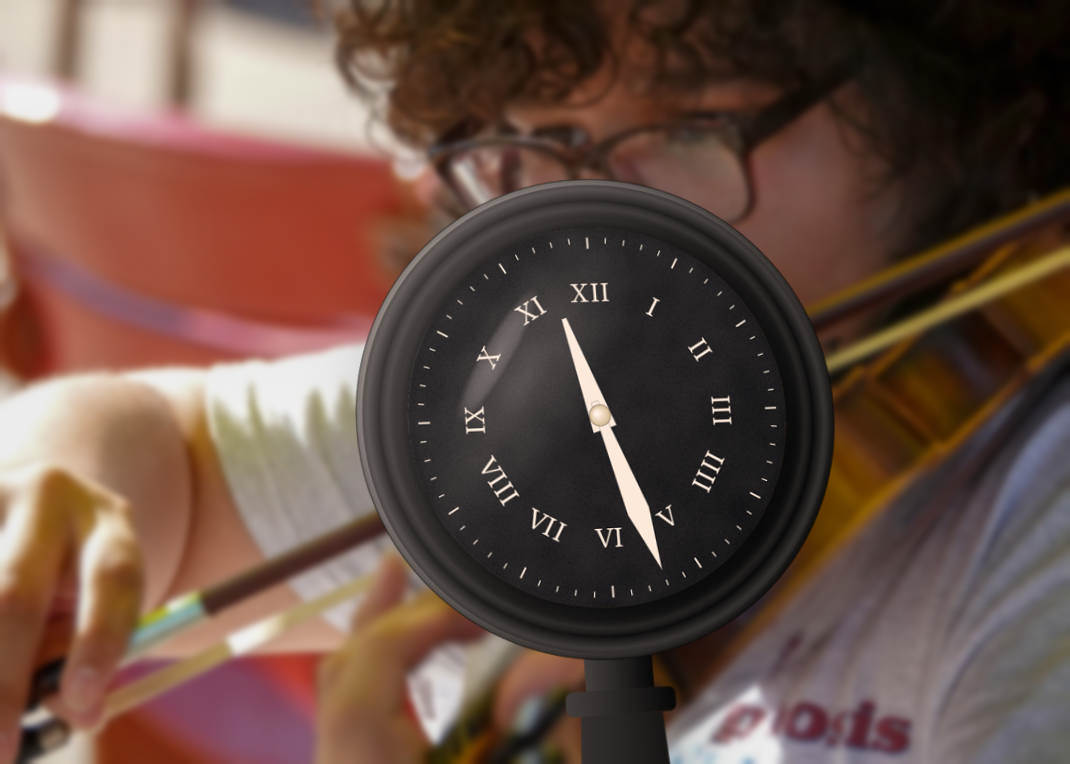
**11:27**
